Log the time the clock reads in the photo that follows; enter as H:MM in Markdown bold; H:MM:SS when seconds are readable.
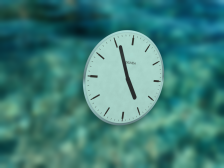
**4:56**
